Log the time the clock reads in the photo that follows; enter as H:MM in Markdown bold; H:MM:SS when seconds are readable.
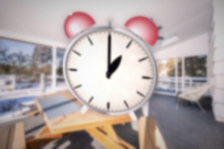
**1:00**
